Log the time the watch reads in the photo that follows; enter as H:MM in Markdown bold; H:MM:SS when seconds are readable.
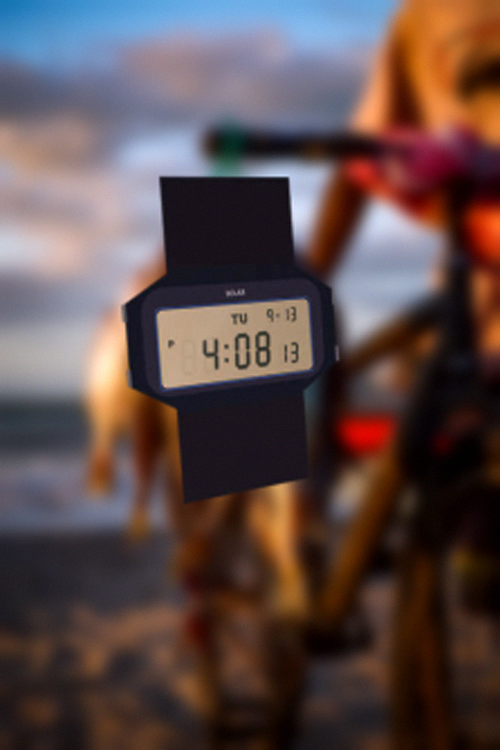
**4:08:13**
